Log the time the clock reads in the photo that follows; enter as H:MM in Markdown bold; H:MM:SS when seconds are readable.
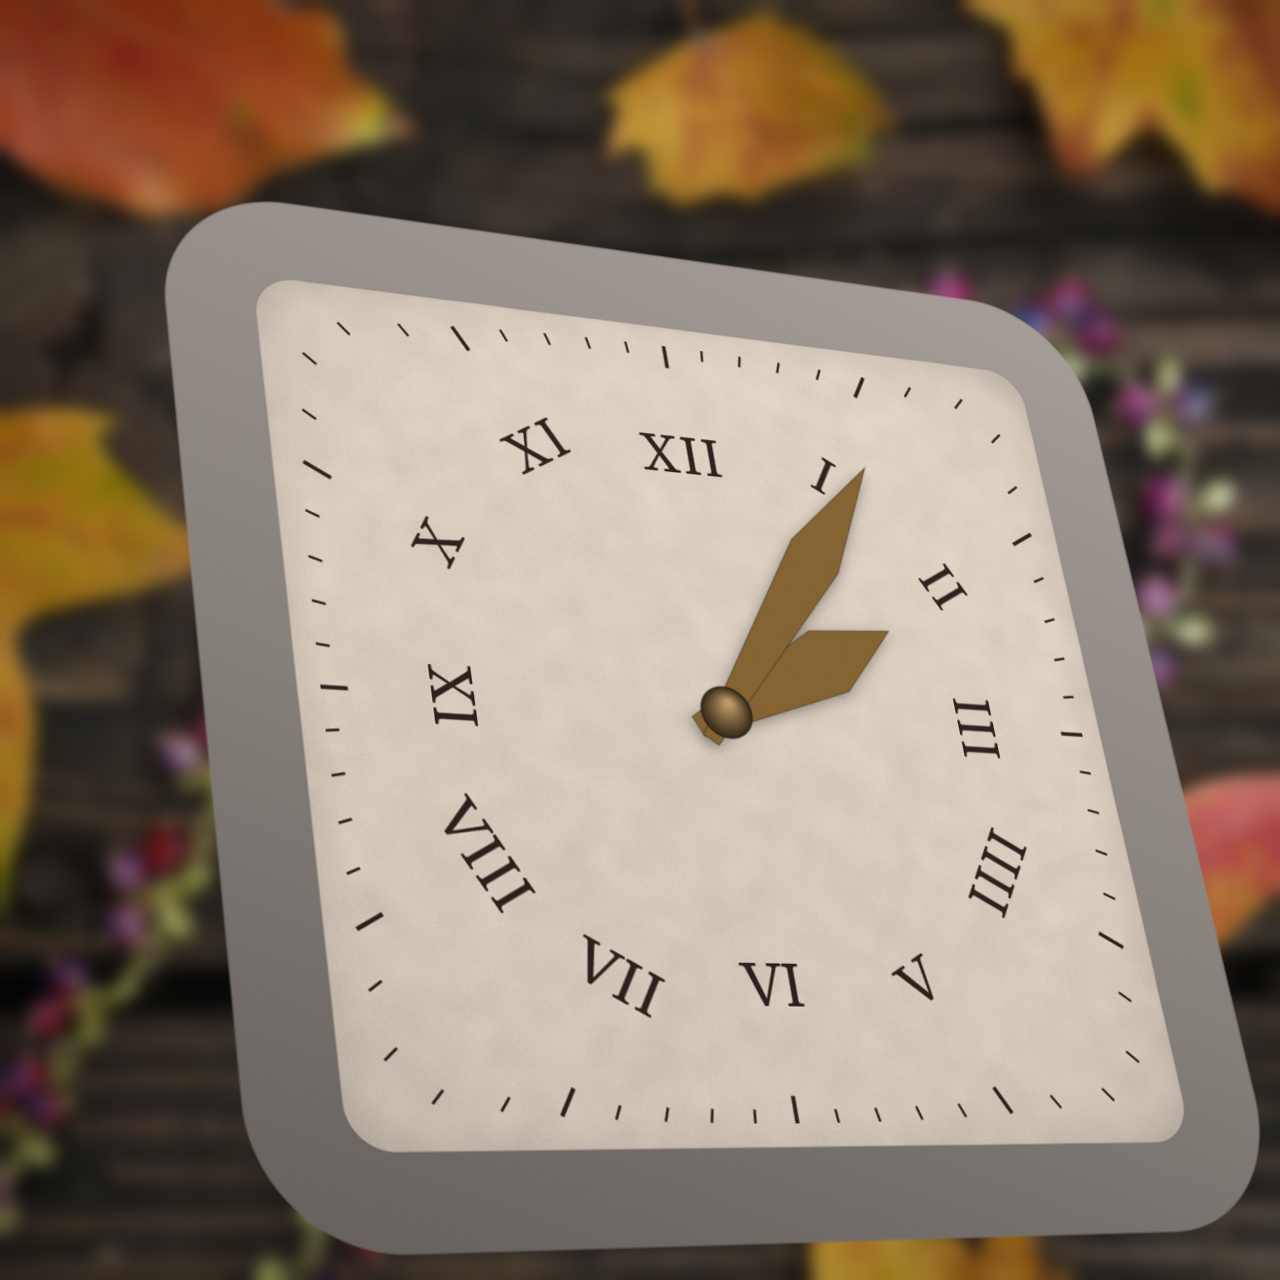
**2:06**
